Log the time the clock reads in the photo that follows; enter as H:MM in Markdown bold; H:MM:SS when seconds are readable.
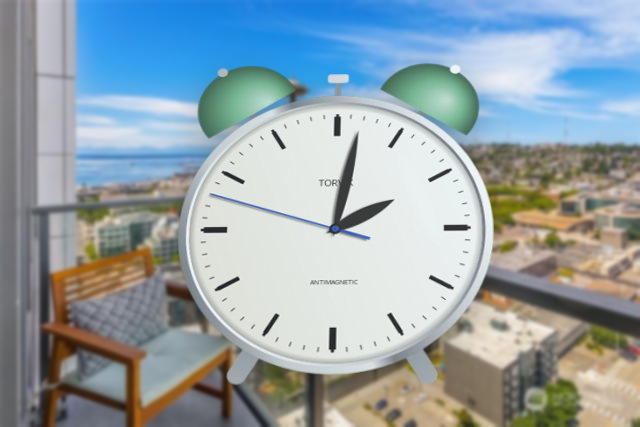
**2:01:48**
